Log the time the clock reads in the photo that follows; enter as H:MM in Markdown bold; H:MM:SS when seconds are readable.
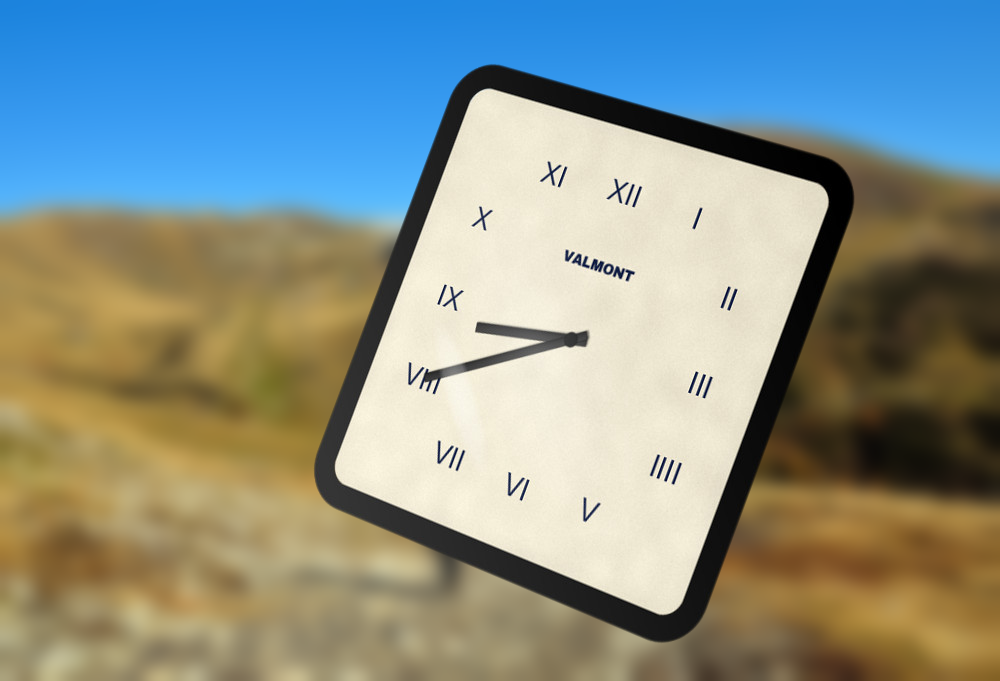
**8:40**
